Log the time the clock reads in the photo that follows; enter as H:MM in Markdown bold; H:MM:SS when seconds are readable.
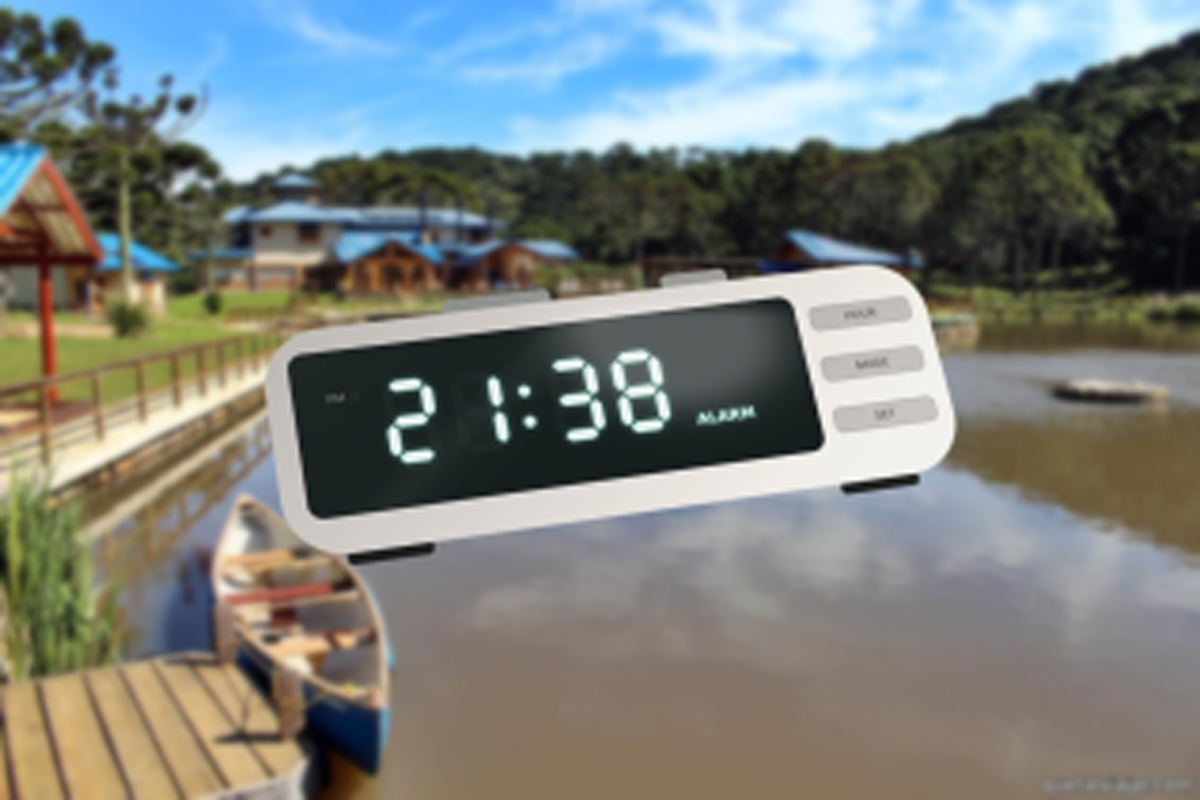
**21:38**
